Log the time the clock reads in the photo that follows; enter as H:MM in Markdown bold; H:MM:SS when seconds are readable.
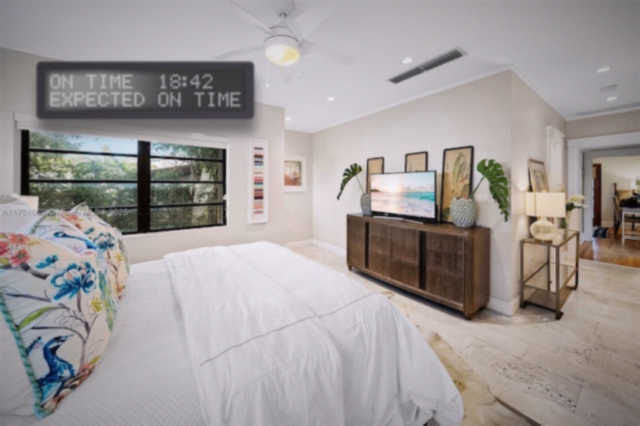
**18:42**
